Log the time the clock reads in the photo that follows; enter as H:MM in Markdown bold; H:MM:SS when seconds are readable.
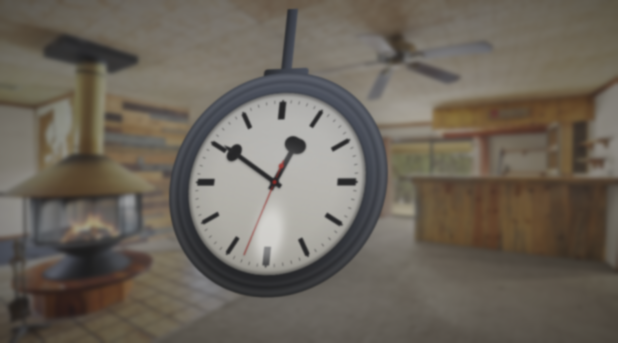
**12:50:33**
